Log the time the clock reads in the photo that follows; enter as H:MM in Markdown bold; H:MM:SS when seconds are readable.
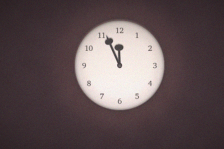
**11:56**
